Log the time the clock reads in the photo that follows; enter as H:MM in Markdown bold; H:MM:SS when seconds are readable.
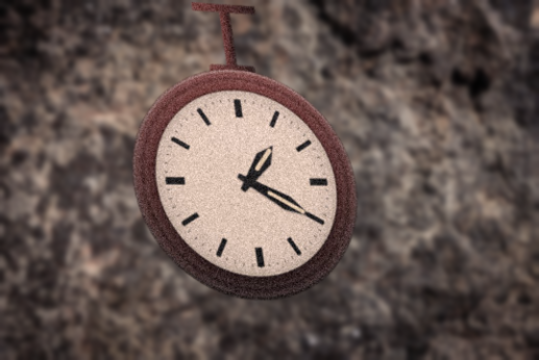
**1:20**
